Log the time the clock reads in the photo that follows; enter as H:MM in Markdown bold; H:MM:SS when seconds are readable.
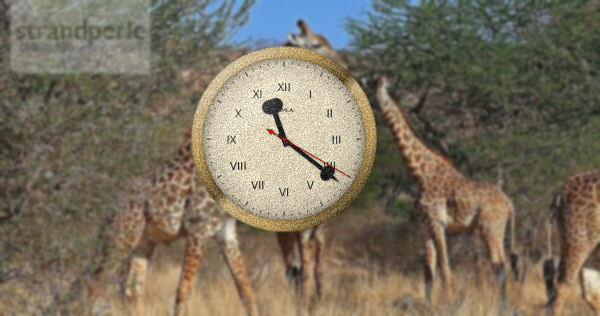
**11:21:20**
